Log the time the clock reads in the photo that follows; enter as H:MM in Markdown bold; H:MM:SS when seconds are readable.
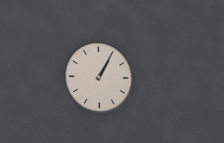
**1:05**
